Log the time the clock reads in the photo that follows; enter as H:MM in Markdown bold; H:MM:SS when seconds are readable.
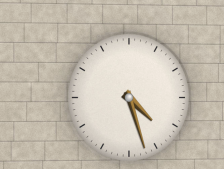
**4:27**
